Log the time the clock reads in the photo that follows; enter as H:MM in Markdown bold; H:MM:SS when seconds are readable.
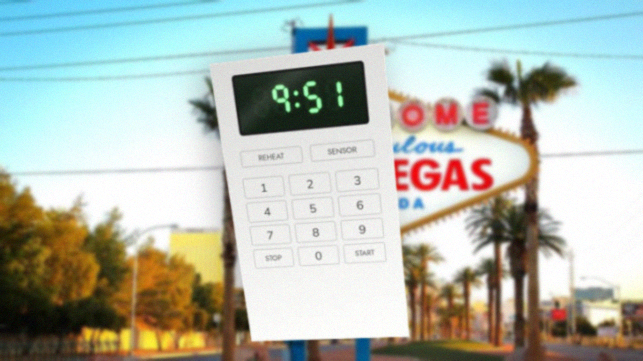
**9:51**
